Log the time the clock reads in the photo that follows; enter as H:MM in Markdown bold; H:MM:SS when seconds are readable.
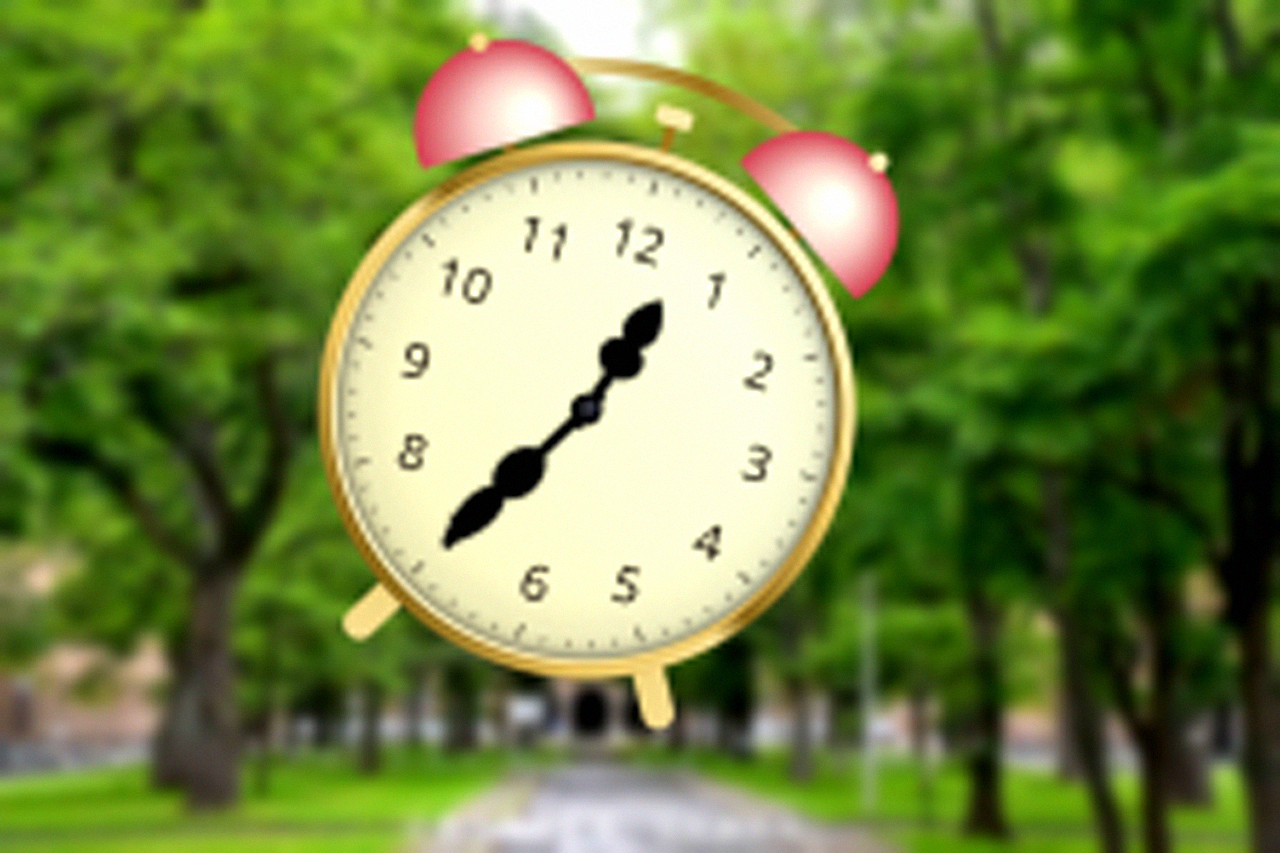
**12:35**
